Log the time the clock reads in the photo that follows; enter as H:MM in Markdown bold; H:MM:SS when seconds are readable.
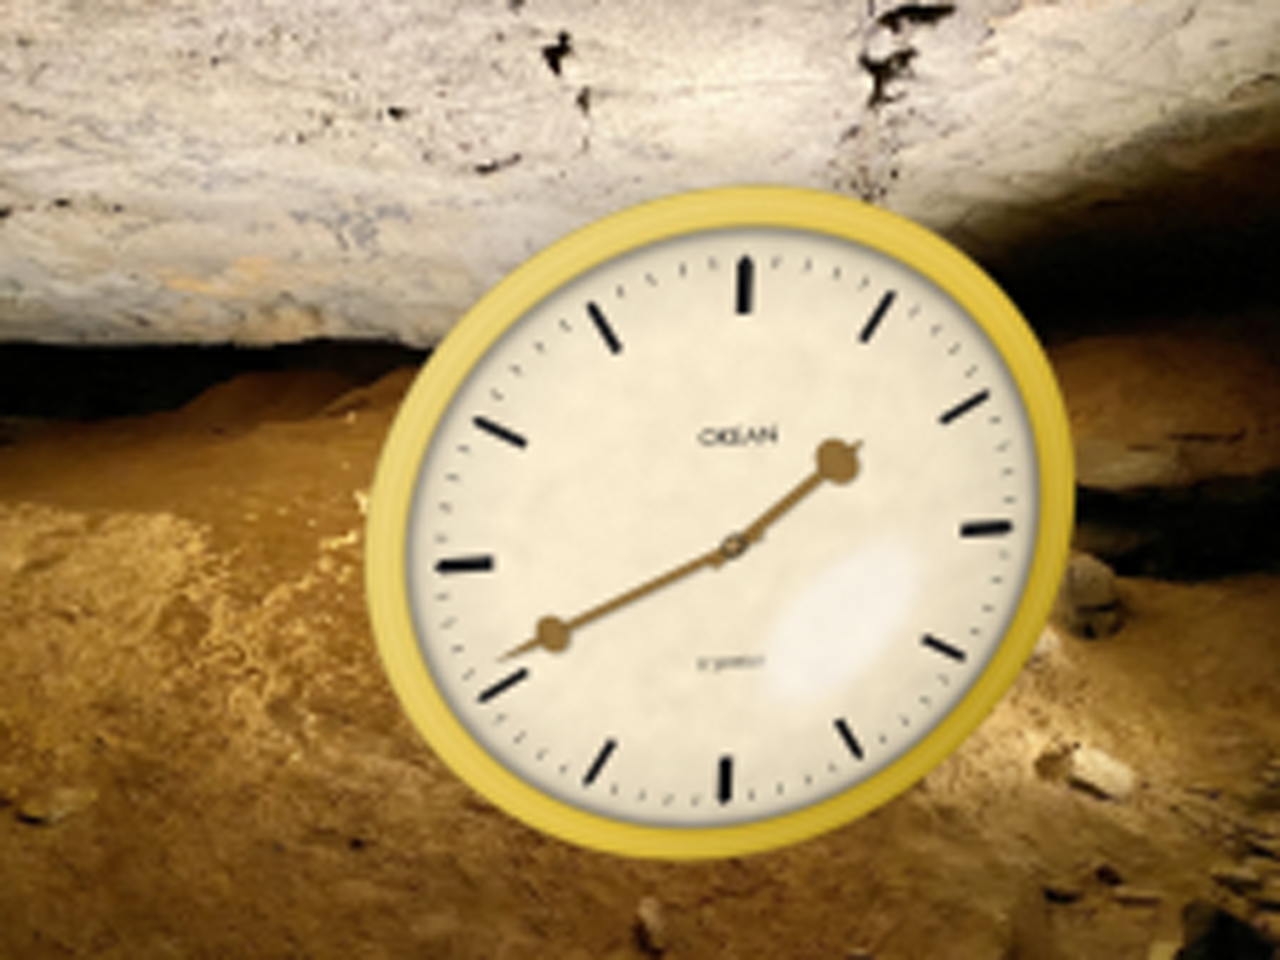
**1:41**
